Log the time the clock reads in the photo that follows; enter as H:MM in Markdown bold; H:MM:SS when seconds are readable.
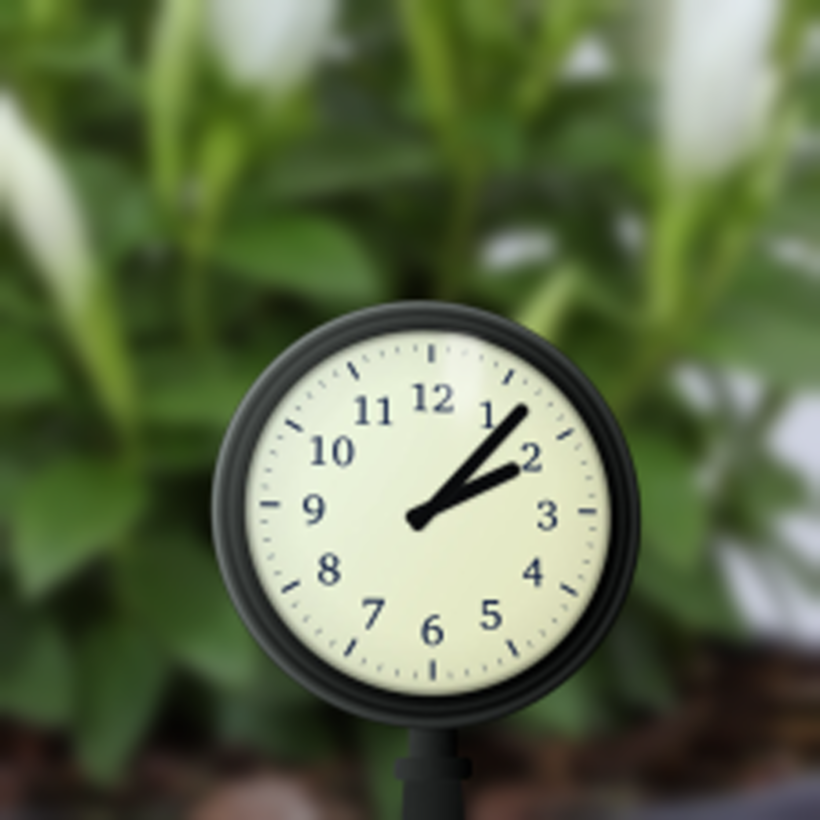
**2:07**
